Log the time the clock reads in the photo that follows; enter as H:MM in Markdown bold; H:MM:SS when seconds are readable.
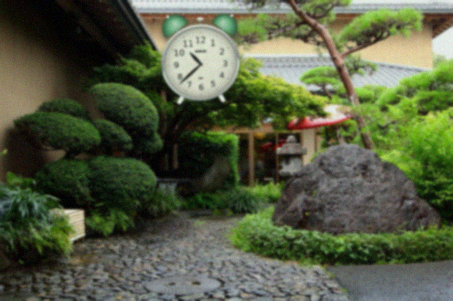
**10:38**
